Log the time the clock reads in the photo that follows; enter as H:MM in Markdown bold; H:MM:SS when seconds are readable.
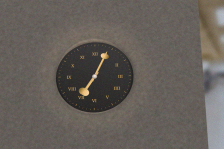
**7:04**
